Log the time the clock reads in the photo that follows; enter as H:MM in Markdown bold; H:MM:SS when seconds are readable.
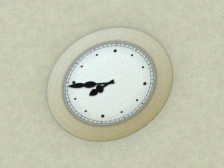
**7:44**
